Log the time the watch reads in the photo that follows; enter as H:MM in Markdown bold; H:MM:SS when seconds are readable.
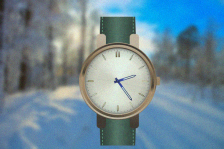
**2:24**
